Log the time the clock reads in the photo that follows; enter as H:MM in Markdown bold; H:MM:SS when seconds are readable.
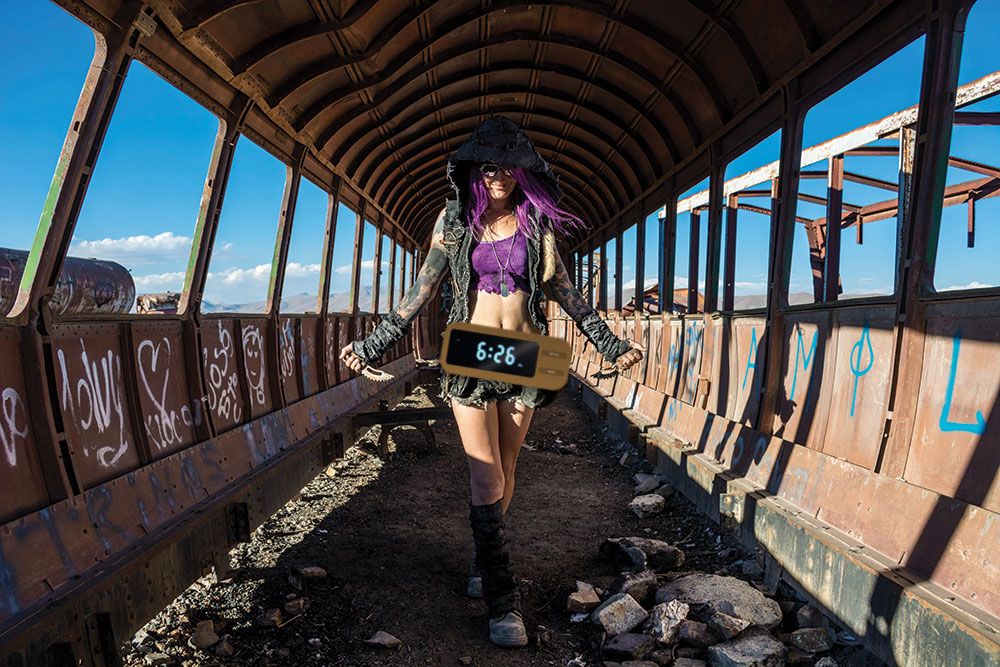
**6:26**
